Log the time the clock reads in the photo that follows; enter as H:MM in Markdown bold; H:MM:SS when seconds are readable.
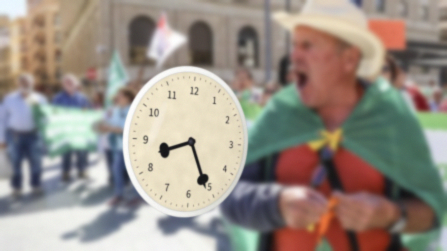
**8:26**
